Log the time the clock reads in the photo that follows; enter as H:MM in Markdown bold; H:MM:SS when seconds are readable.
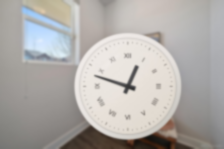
**12:48**
